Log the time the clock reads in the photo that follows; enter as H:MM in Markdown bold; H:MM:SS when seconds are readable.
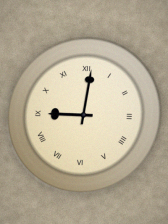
**9:01**
